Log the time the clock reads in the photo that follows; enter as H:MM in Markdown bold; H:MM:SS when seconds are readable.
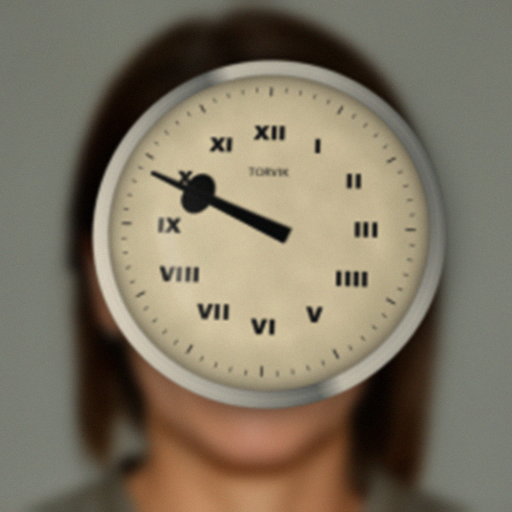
**9:49**
